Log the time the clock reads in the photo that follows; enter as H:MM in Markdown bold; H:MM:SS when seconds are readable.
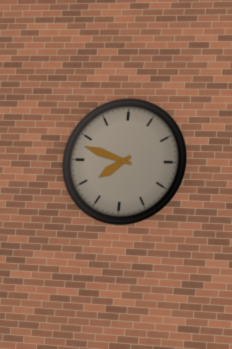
**7:48**
